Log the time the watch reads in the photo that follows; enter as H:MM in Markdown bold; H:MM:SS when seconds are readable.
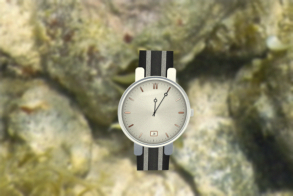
**12:05**
